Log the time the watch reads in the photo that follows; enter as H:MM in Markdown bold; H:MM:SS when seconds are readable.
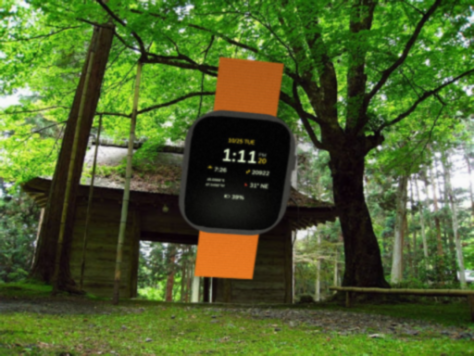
**1:11**
